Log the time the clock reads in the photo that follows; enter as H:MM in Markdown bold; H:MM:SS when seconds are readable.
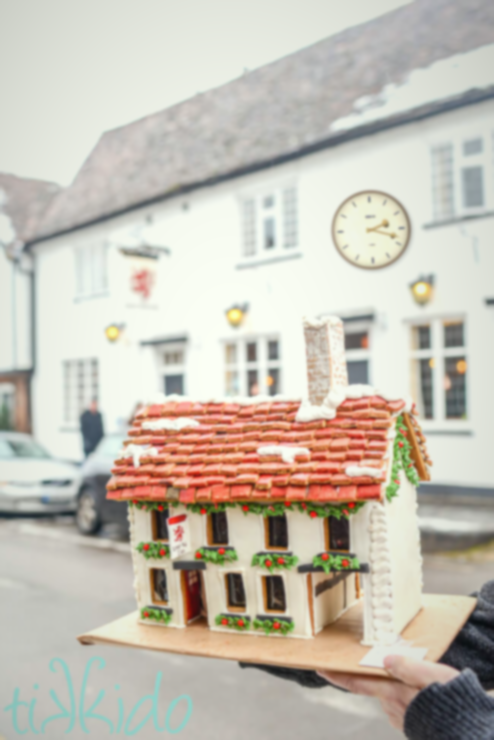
**2:18**
